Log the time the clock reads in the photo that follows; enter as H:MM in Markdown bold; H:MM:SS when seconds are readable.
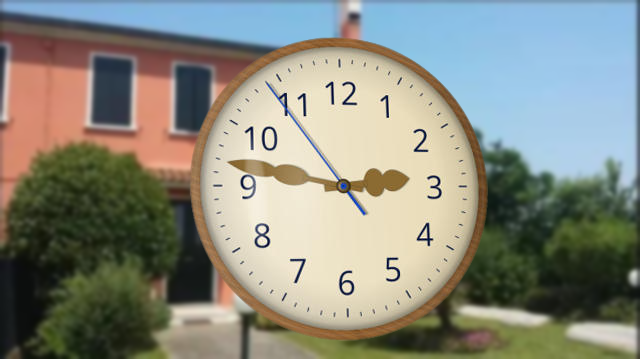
**2:46:54**
